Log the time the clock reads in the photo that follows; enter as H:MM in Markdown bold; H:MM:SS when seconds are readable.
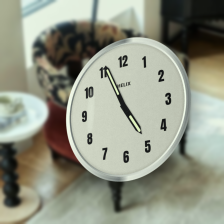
**4:56**
